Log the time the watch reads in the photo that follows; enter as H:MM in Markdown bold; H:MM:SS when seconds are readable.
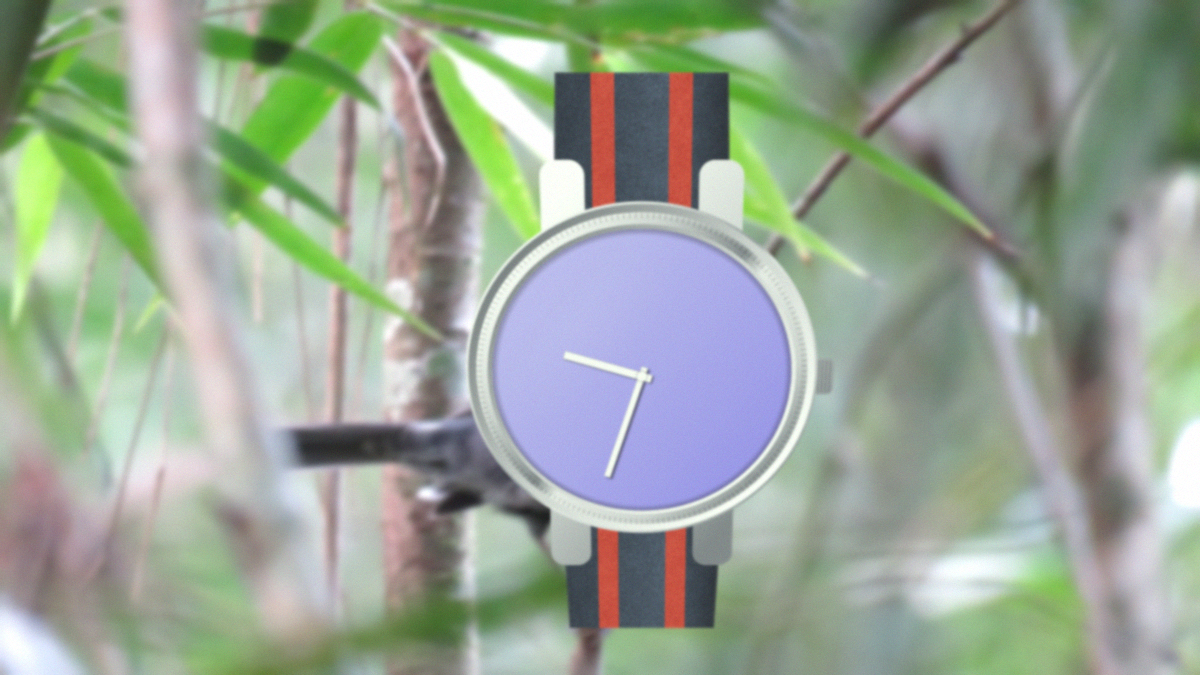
**9:33**
